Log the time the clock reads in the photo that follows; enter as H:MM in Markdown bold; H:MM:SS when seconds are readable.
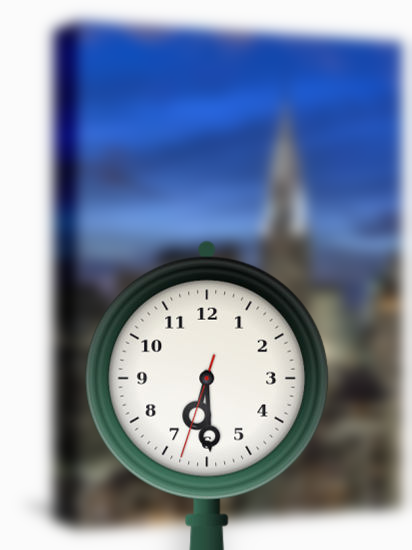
**6:29:33**
